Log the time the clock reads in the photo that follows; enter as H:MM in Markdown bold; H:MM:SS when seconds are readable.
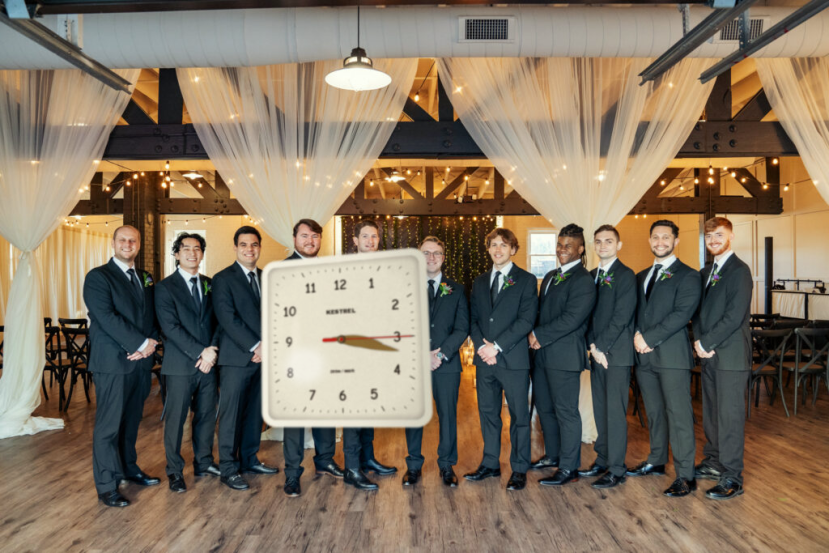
**3:17:15**
